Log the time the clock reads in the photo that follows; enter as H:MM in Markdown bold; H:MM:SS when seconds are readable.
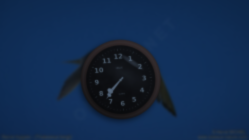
**7:37**
